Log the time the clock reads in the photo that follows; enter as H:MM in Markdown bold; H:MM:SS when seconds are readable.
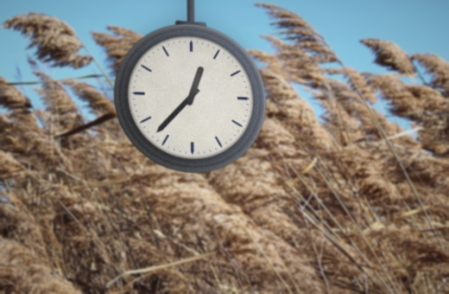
**12:37**
